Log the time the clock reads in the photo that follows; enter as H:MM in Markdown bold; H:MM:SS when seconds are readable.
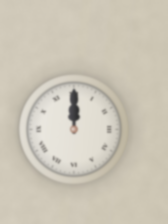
**12:00**
